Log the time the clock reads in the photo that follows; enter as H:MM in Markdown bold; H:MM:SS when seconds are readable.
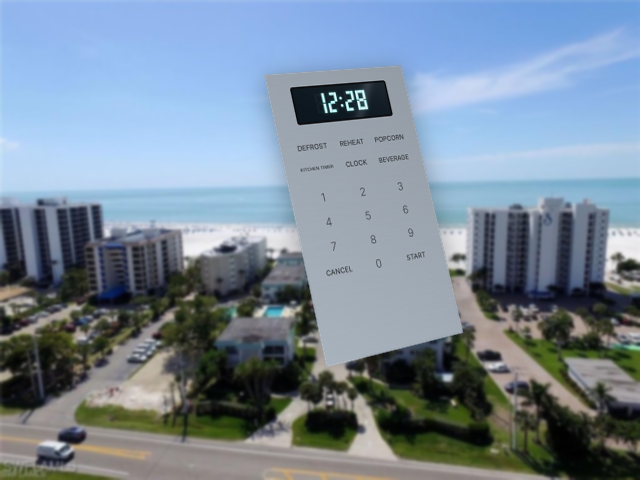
**12:28**
